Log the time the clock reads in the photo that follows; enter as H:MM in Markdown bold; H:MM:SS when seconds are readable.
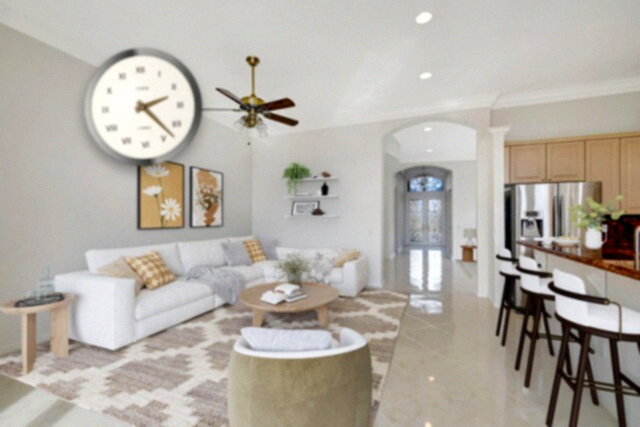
**2:23**
